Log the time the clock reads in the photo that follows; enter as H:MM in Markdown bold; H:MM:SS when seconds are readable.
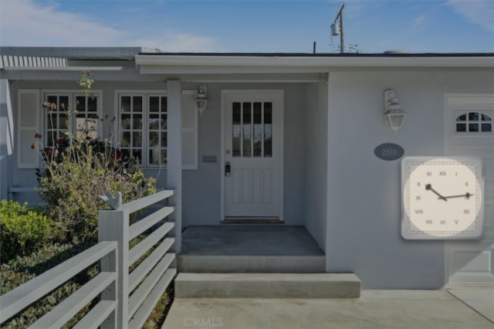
**10:14**
